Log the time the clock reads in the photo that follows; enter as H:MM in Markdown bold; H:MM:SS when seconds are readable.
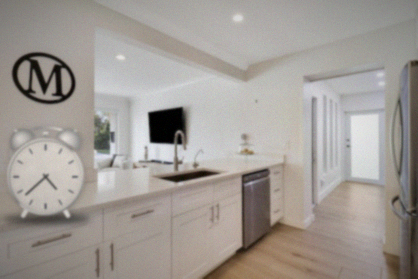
**4:38**
